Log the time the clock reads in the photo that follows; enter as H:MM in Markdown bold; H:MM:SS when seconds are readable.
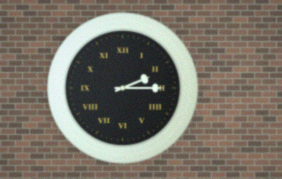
**2:15**
